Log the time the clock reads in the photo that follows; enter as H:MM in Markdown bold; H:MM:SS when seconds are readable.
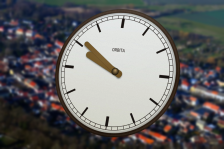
**9:51**
